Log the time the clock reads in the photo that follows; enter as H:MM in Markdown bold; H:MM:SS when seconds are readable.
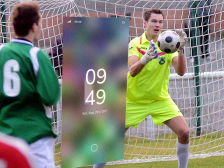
**9:49**
